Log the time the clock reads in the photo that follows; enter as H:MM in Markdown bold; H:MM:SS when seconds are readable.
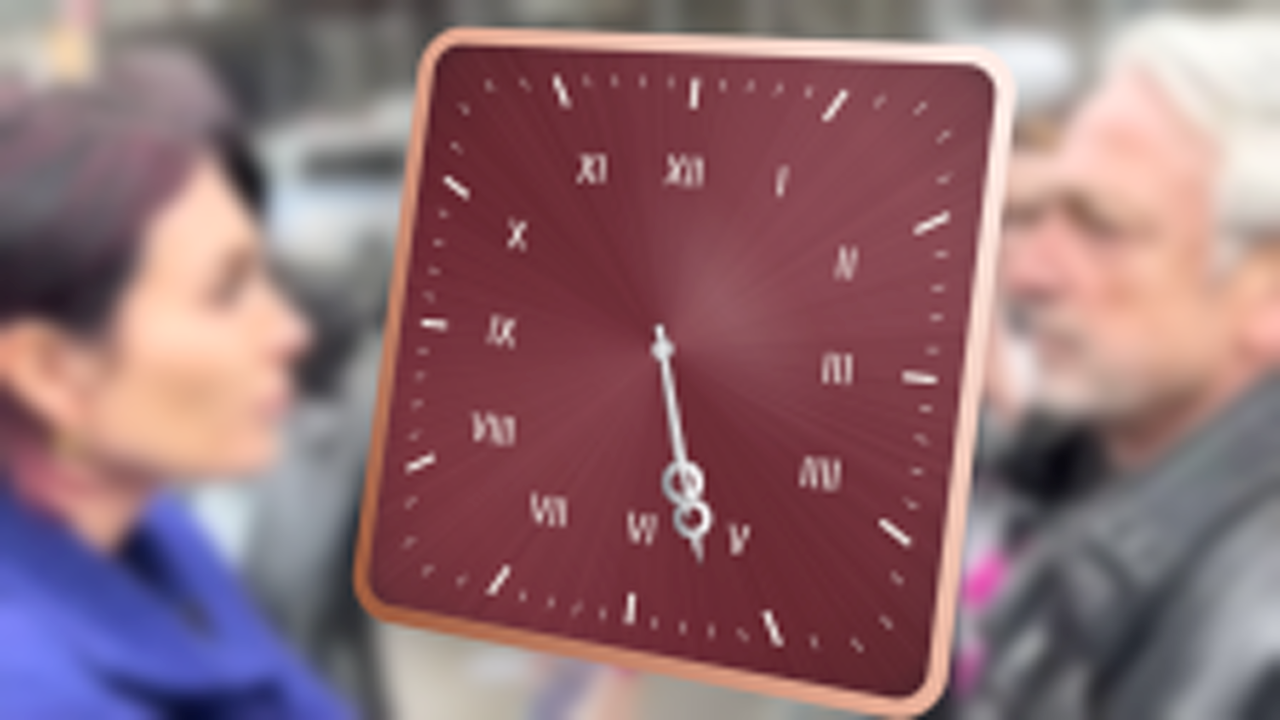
**5:27**
